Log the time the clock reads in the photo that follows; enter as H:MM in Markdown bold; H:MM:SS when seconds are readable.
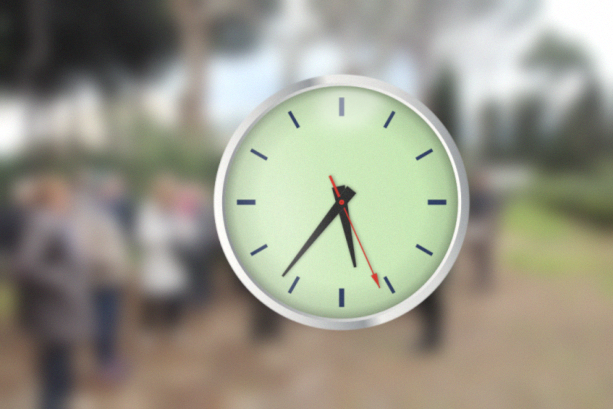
**5:36:26**
